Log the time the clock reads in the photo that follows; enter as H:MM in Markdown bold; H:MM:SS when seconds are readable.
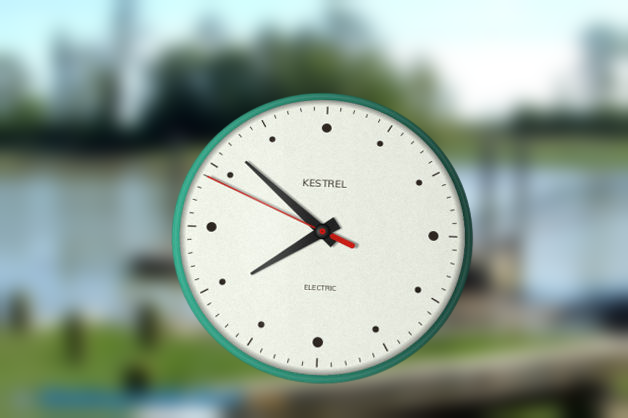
**7:51:49**
